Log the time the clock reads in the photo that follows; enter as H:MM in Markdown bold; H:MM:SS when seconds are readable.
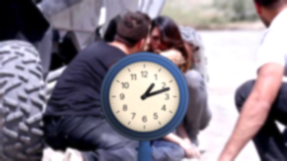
**1:12**
